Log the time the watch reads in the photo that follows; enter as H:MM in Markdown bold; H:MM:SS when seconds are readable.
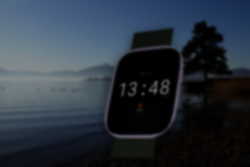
**13:48**
